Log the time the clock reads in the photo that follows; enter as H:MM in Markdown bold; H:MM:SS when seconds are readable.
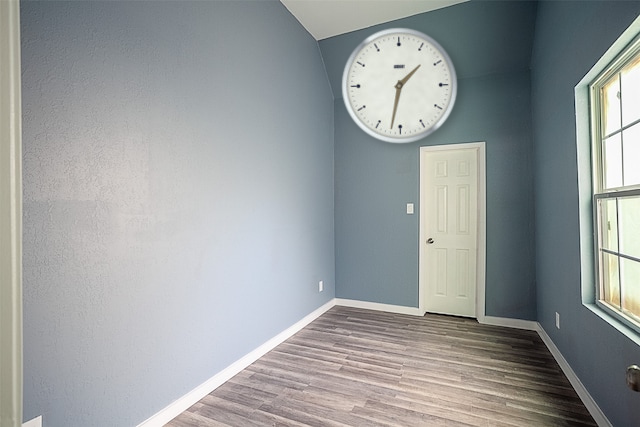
**1:32**
